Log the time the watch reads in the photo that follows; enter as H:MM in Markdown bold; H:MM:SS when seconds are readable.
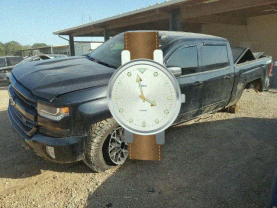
**3:58**
